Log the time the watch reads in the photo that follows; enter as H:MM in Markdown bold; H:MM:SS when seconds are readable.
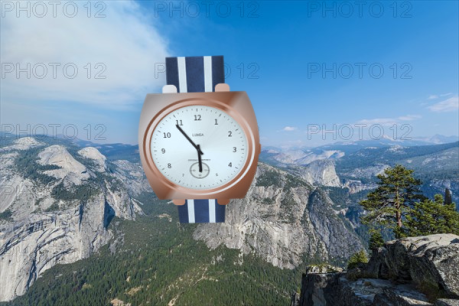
**5:54**
